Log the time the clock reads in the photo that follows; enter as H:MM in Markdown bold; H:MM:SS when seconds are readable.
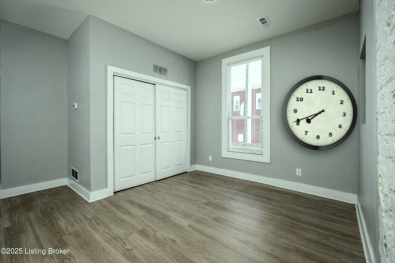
**7:41**
